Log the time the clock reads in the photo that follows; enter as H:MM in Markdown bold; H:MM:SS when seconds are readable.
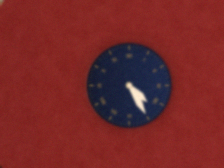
**4:25**
